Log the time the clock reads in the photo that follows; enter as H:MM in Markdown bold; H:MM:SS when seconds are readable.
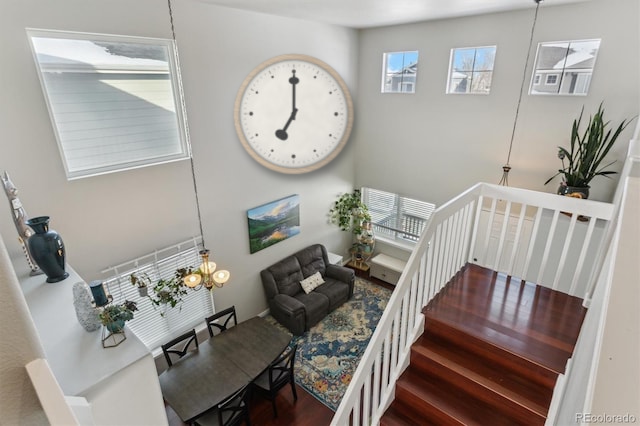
**7:00**
